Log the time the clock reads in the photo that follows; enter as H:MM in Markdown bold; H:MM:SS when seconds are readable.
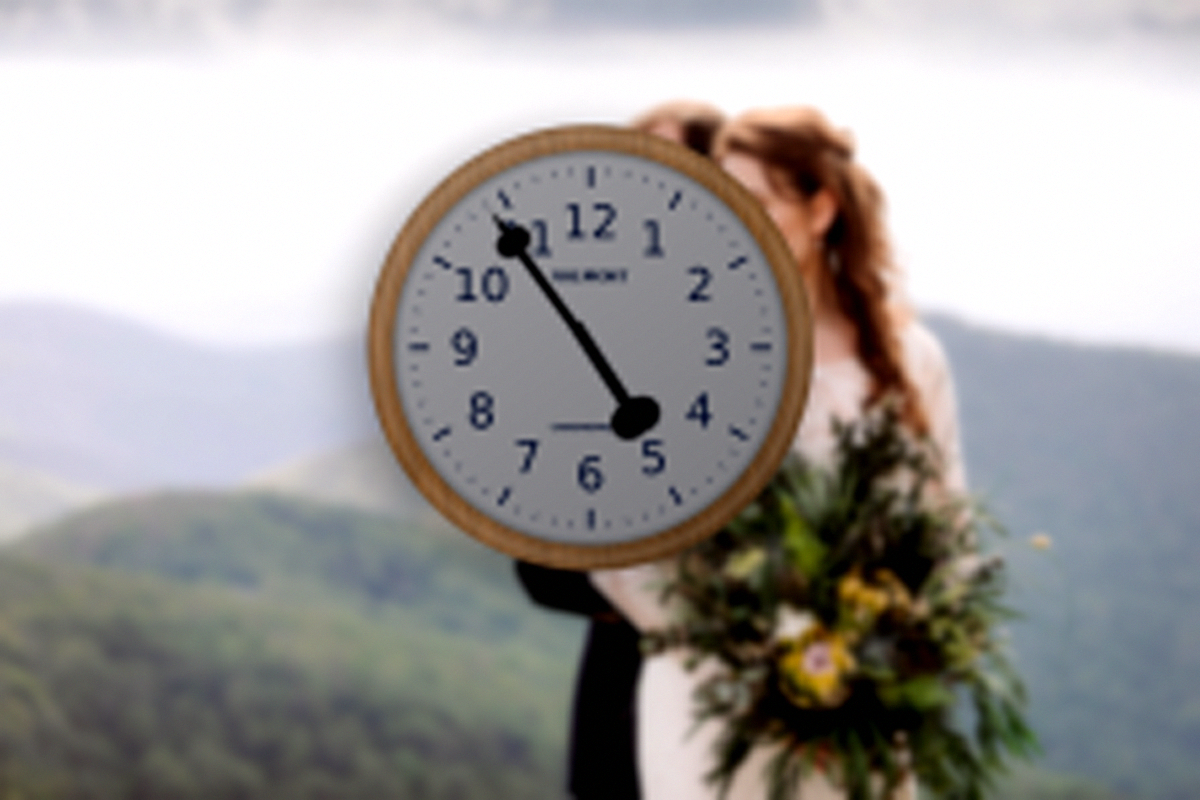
**4:54**
